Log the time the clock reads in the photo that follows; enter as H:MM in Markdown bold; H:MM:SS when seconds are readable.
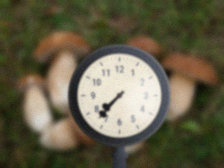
**7:37**
